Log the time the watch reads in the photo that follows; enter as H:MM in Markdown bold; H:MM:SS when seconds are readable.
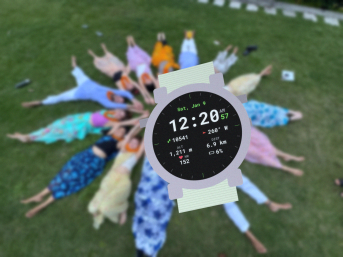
**12:20:57**
